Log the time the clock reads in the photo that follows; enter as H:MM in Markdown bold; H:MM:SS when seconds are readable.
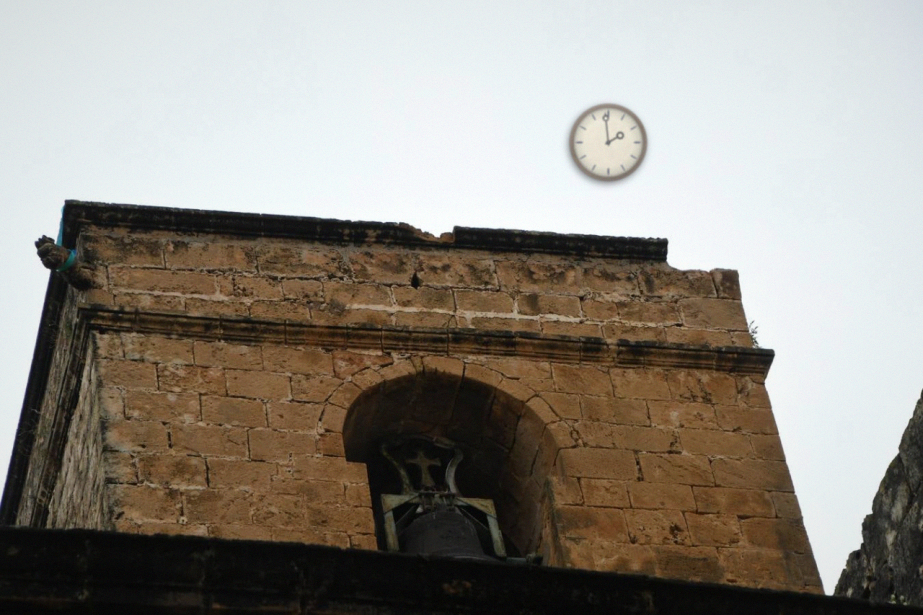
**1:59**
